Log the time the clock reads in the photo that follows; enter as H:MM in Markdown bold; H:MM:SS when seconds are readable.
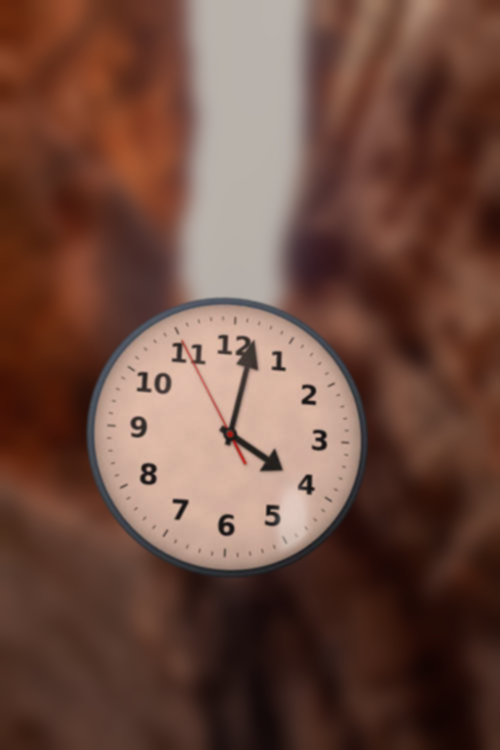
**4:01:55**
